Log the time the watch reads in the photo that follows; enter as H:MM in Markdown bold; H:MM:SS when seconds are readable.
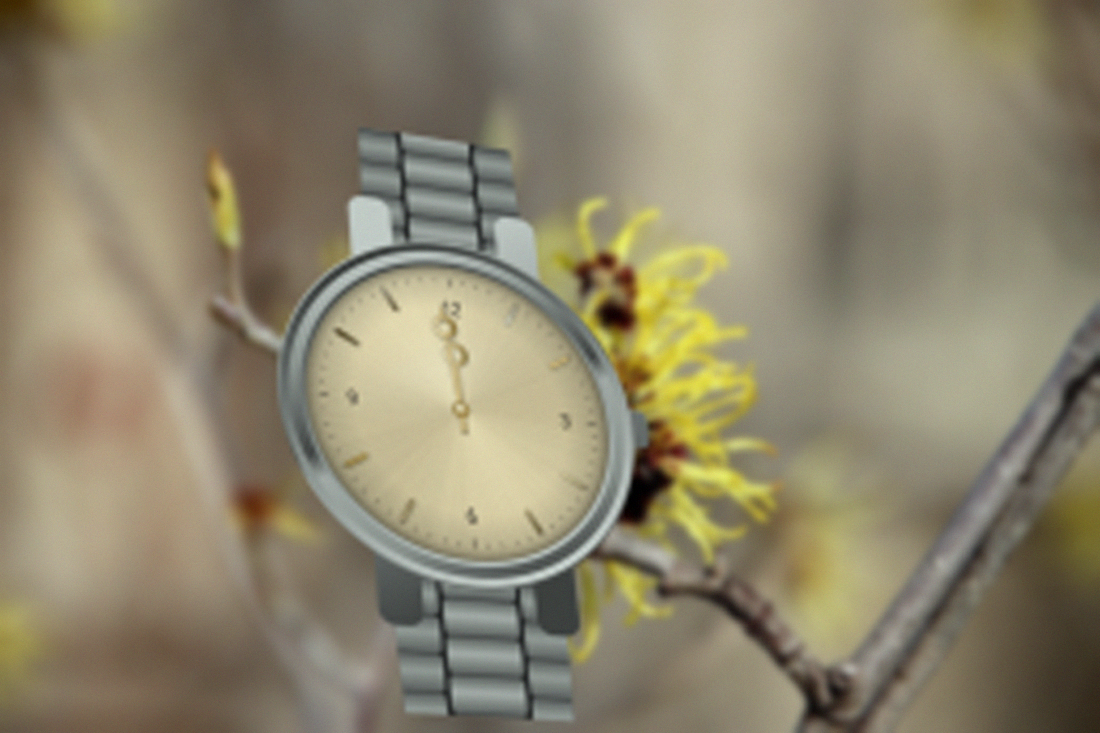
**11:59**
